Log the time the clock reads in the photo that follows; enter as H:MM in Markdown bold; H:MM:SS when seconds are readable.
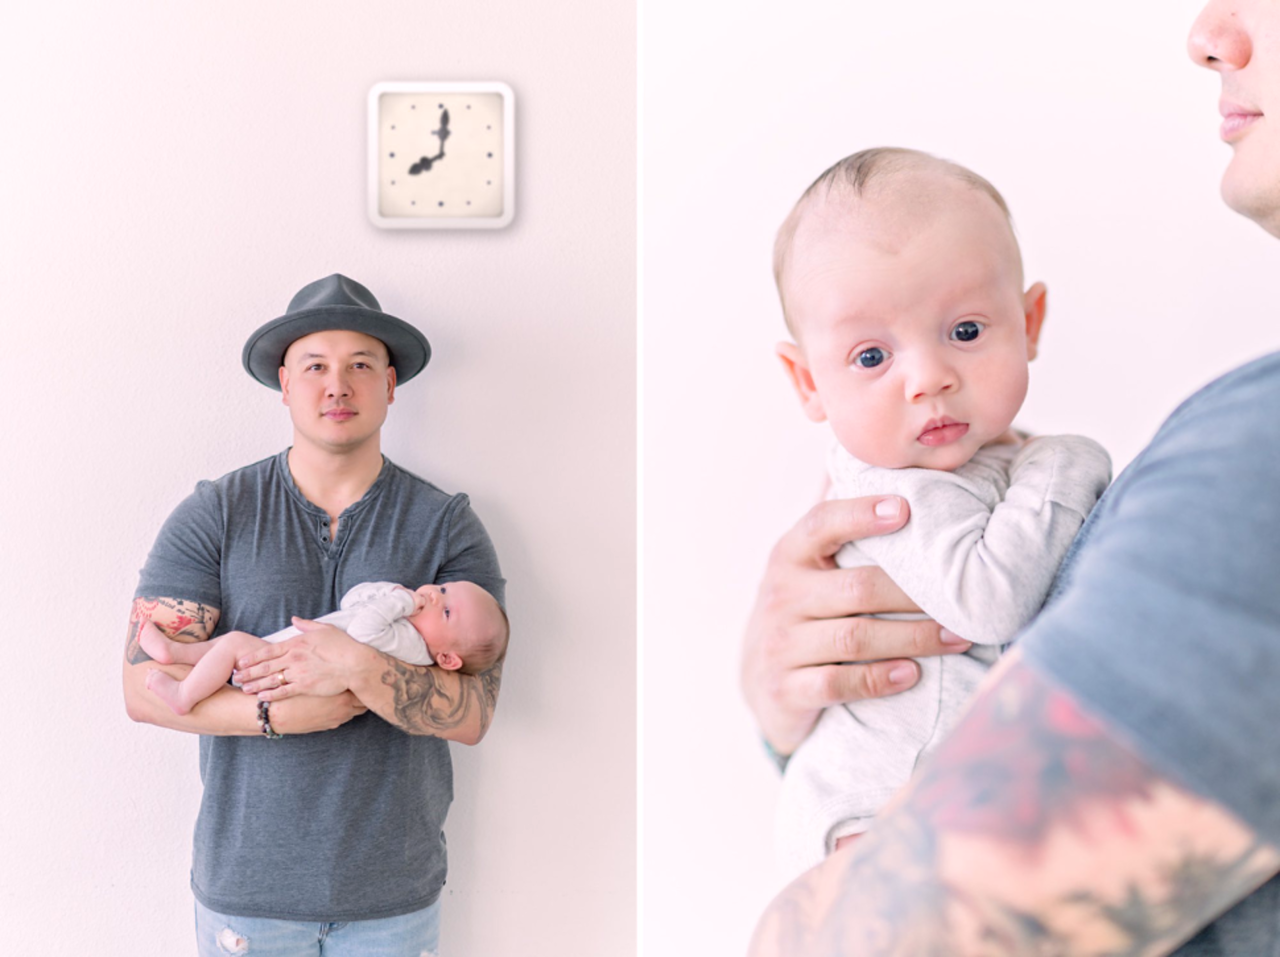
**8:01**
